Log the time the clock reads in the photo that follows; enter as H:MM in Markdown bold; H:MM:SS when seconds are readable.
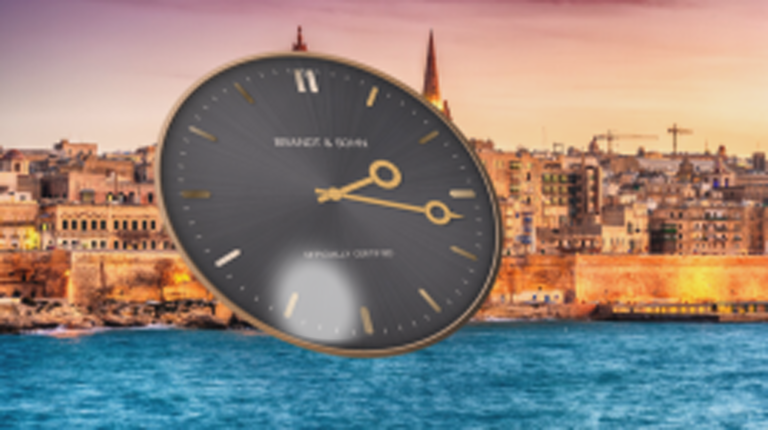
**2:17**
